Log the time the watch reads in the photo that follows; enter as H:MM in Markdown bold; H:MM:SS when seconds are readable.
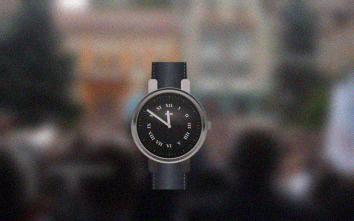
**11:51**
